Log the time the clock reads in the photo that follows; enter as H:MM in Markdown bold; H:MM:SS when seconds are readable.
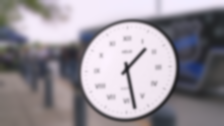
**1:28**
